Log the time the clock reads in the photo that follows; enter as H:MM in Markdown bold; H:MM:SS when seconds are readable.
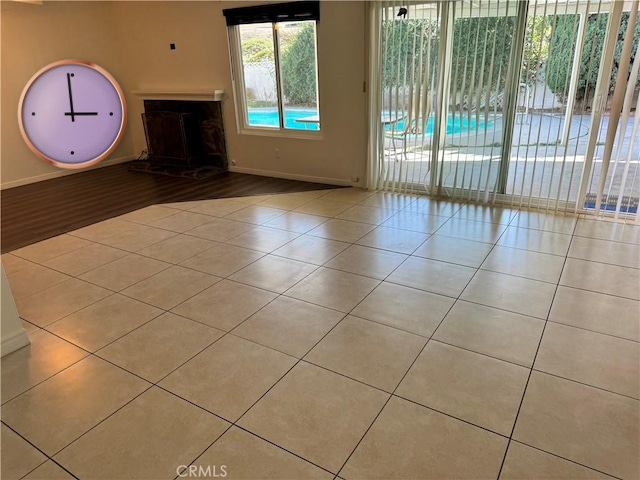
**2:59**
